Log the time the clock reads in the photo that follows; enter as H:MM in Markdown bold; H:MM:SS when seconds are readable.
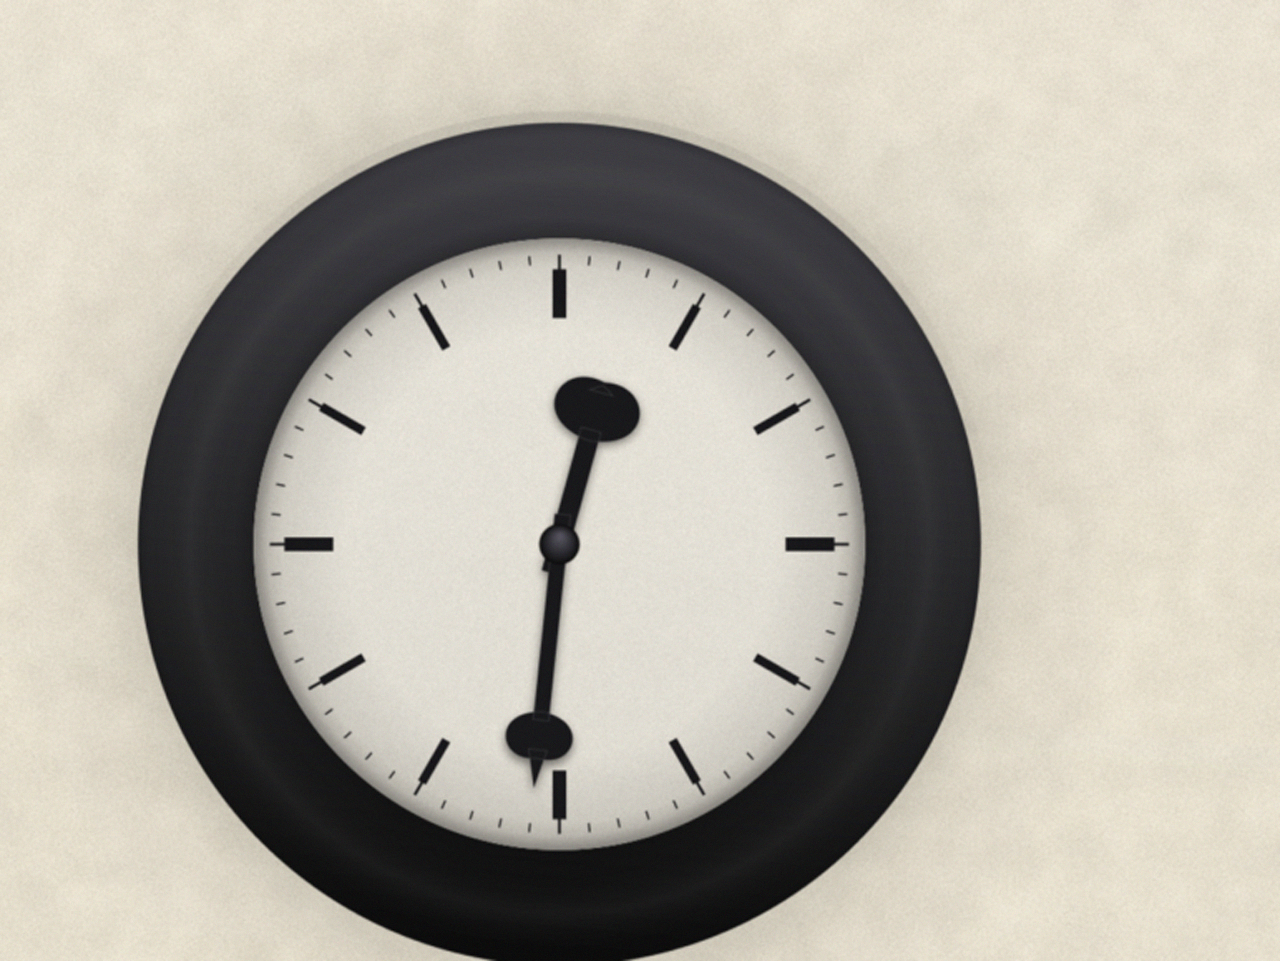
**12:31**
